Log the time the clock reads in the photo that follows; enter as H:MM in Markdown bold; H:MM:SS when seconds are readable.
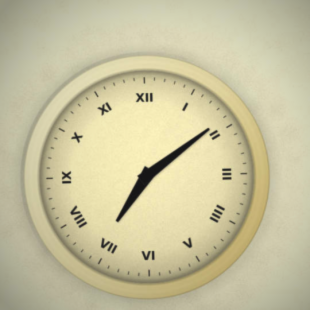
**7:09**
